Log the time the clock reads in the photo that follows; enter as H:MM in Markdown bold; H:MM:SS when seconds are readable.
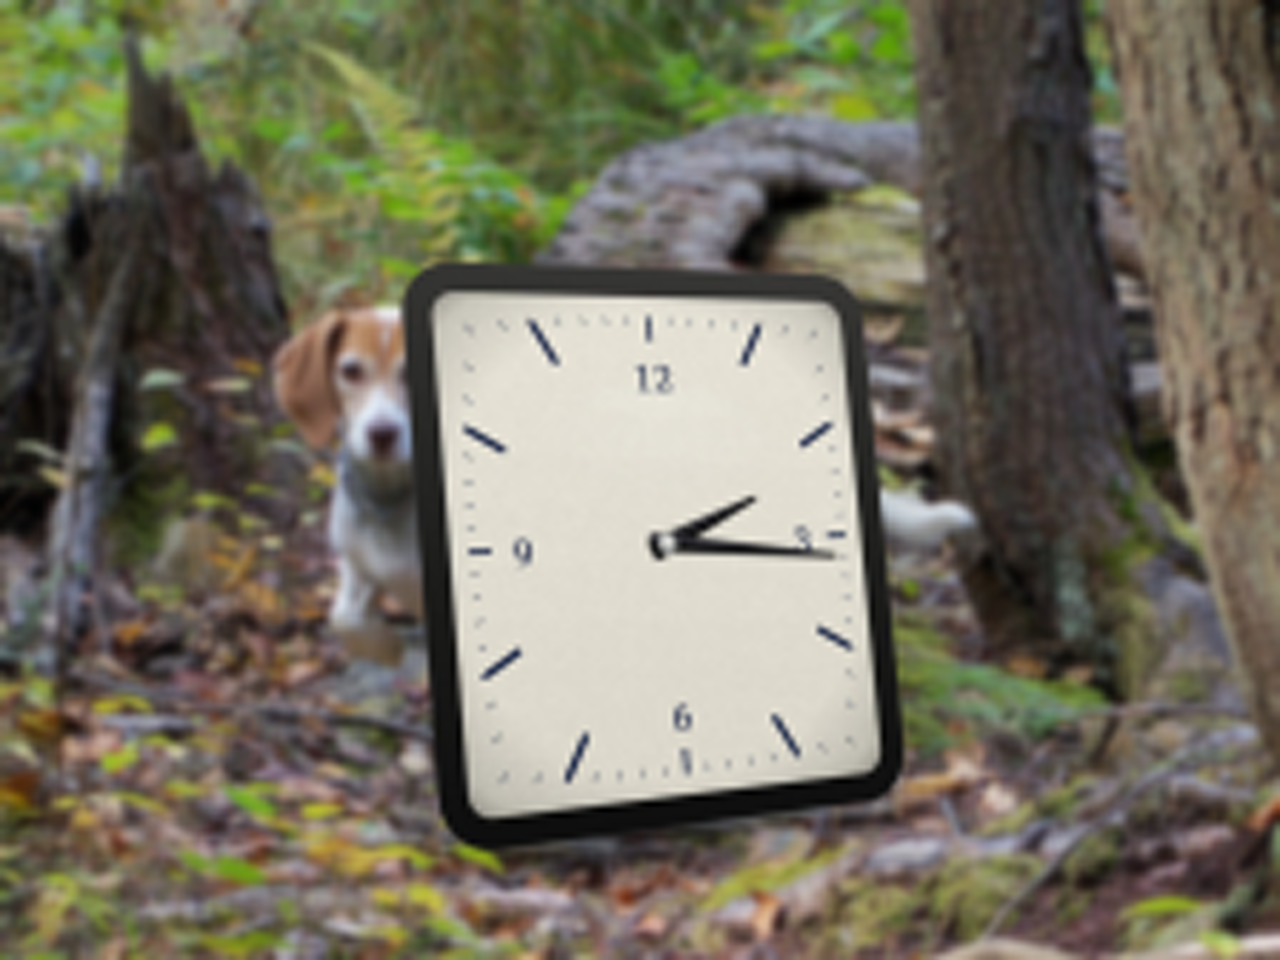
**2:16**
